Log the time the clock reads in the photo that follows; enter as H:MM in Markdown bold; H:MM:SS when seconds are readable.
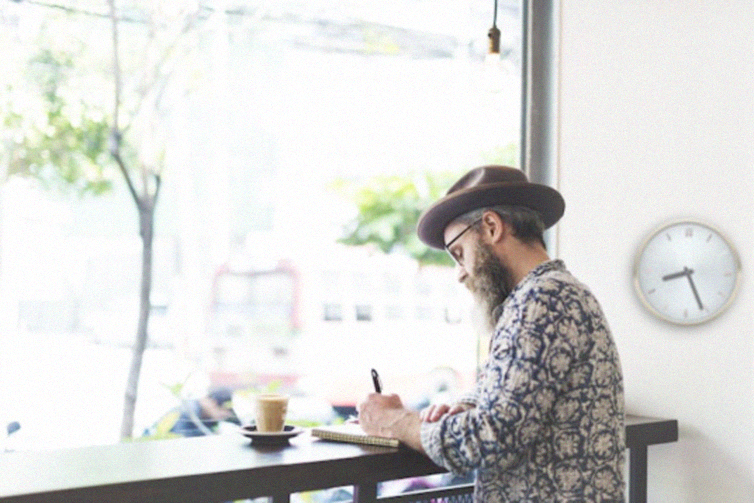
**8:26**
